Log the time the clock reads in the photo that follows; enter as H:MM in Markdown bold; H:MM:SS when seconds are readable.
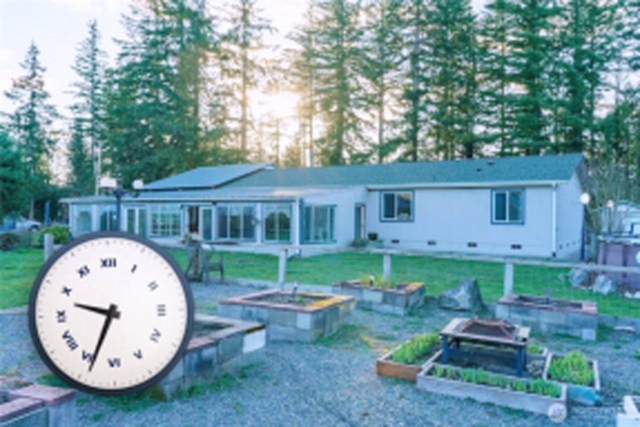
**9:34**
